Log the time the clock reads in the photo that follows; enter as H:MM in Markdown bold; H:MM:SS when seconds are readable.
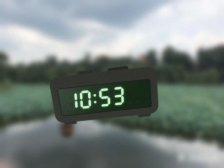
**10:53**
